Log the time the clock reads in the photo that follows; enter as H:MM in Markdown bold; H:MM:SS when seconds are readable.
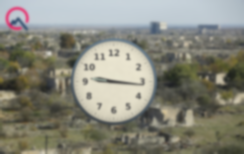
**9:16**
